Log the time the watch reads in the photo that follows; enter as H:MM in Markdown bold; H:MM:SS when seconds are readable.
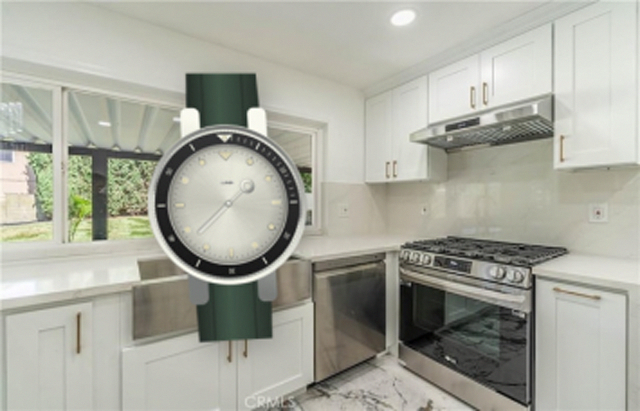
**1:38**
